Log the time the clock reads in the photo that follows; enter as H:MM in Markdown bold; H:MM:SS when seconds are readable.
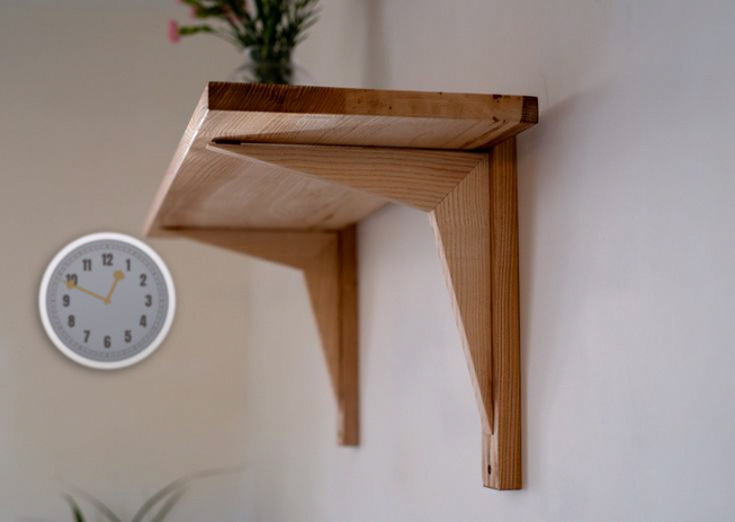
**12:49**
